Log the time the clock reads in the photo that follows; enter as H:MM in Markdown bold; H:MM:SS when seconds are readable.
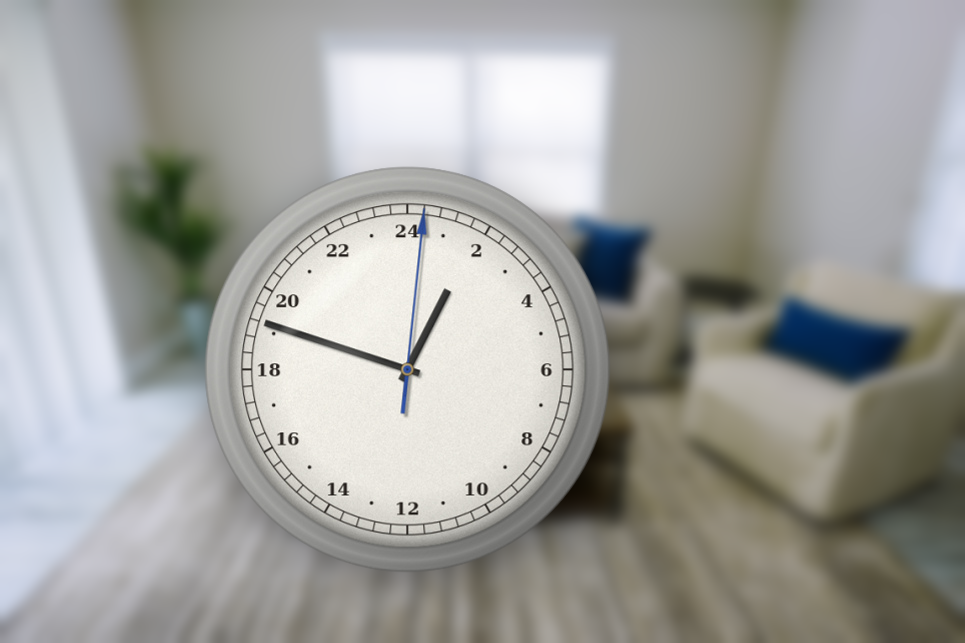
**1:48:01**
